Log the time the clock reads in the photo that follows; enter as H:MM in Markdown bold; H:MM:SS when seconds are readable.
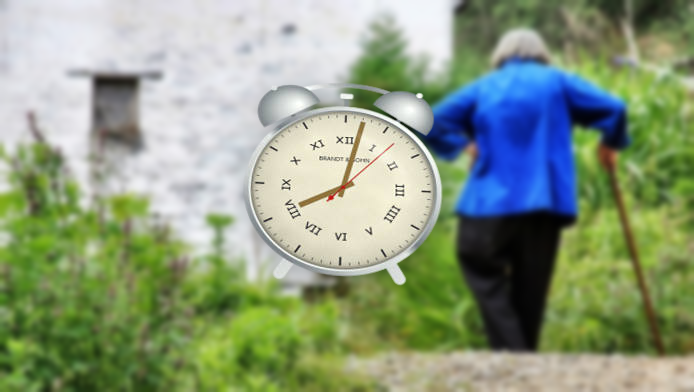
**8:02:07**
